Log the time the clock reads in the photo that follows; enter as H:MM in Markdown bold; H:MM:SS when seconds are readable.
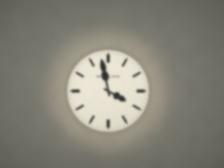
**3:58**
